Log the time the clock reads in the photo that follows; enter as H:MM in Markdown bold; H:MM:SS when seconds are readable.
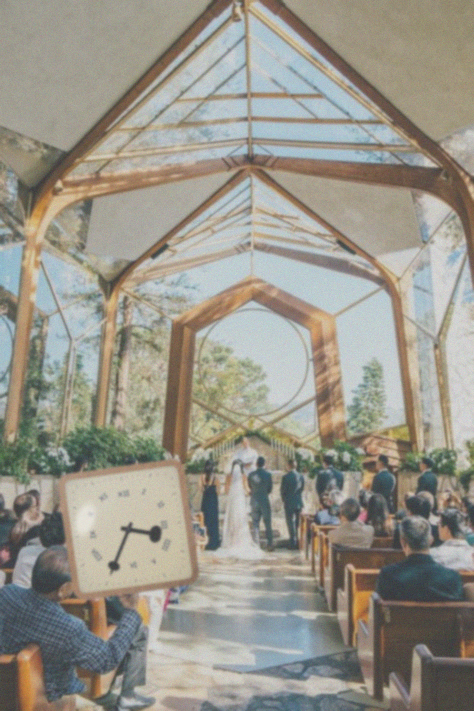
**3:35**
